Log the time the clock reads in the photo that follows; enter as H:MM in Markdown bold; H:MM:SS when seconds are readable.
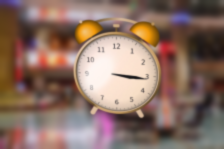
**3:16**
